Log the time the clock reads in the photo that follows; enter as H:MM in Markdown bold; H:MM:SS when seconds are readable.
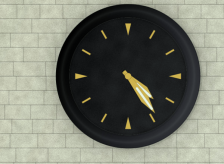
**4:24**
